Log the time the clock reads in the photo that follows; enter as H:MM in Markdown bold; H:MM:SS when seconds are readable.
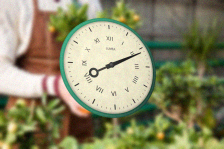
**8:11**
